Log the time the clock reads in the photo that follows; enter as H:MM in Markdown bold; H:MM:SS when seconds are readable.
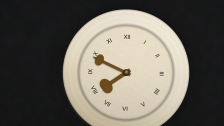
**7:49**
